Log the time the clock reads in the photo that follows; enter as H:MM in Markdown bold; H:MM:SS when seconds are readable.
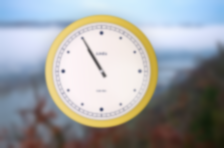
**10:55**
